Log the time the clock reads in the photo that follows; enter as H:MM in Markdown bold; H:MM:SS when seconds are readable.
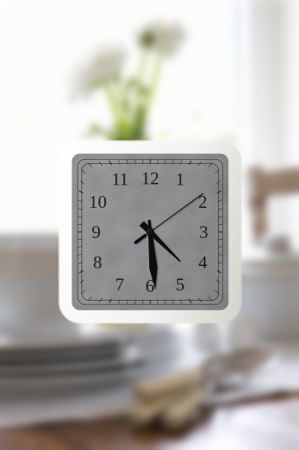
**4:29:09**
